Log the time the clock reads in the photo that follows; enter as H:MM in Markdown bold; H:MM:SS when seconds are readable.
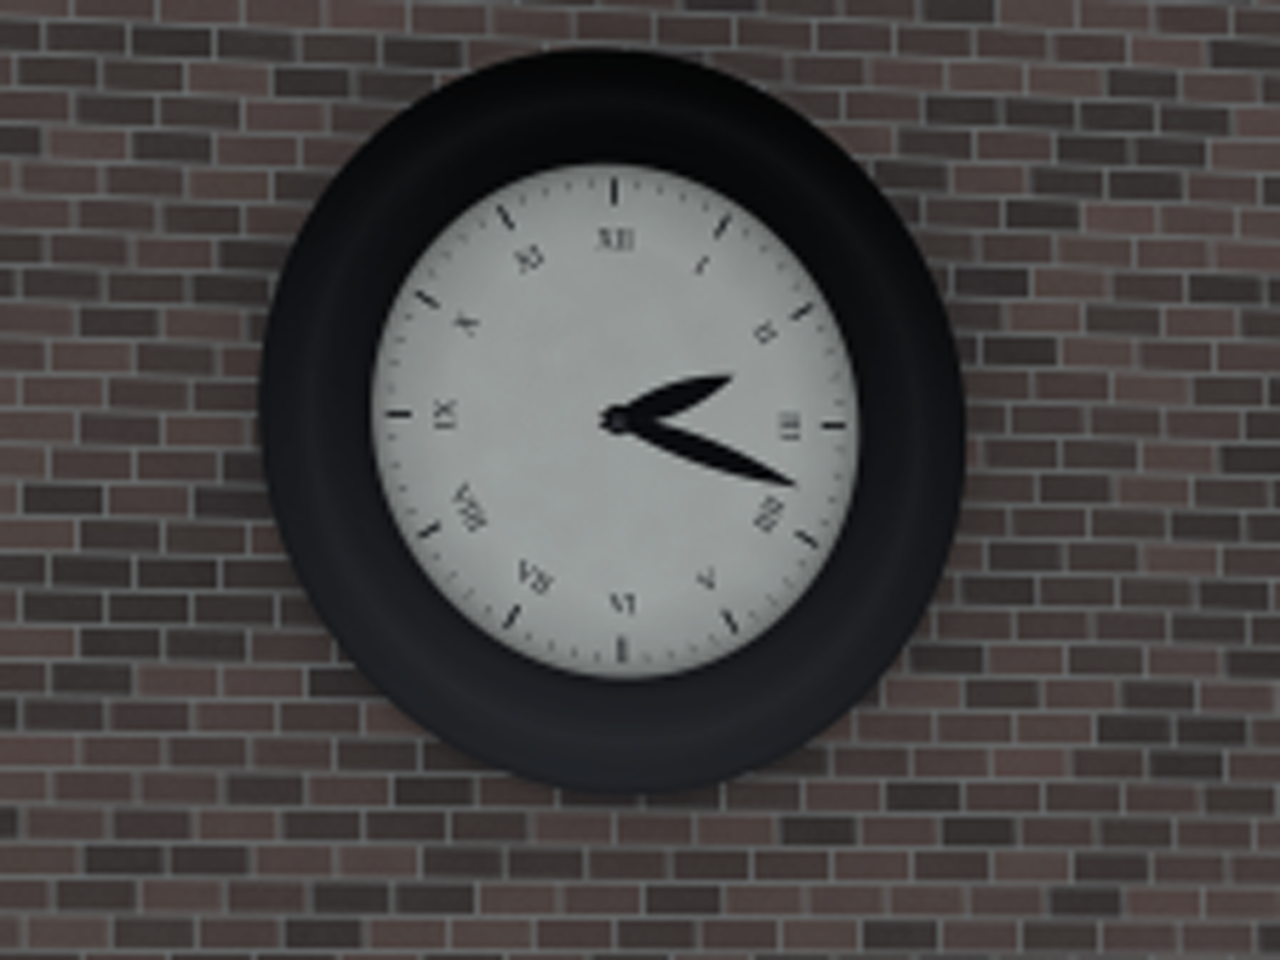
**2:18**
